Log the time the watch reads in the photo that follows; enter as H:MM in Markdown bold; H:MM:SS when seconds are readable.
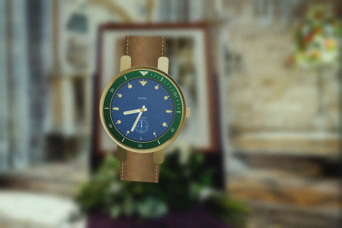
**8:34**
